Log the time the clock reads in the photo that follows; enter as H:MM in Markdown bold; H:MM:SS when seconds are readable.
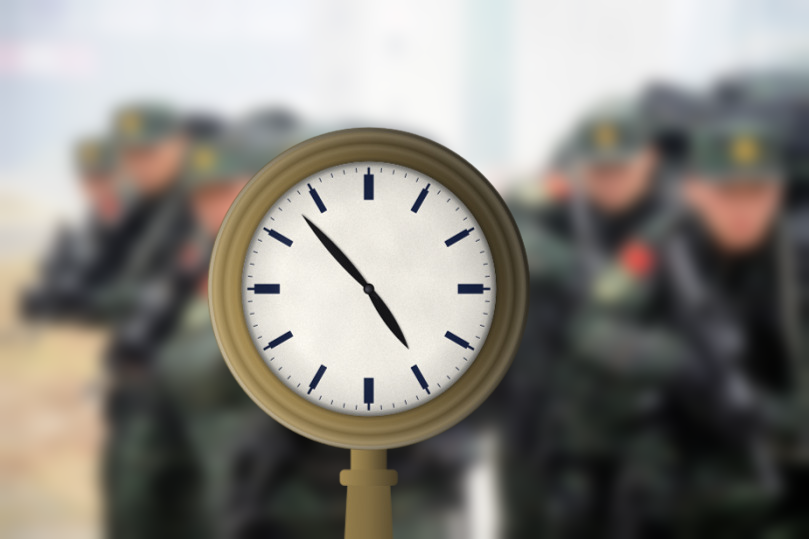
**4:53**
